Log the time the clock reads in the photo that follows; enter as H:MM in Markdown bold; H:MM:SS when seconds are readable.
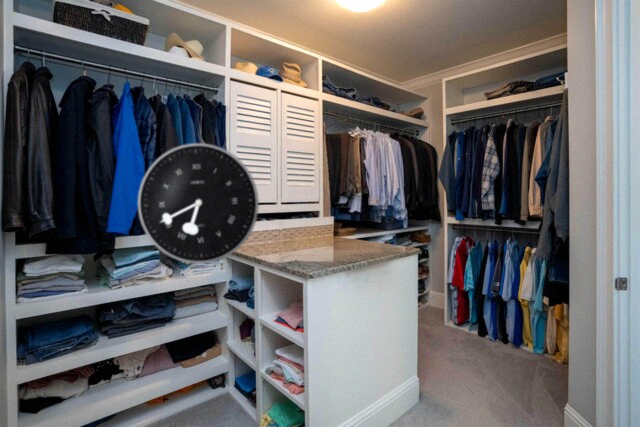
**6:41**
